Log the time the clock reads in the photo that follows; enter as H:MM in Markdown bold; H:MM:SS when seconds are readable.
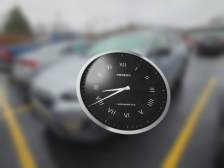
**8:40**
